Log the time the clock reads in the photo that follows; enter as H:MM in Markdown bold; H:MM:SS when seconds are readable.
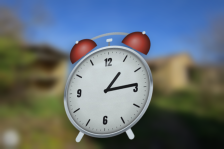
**1:14**
